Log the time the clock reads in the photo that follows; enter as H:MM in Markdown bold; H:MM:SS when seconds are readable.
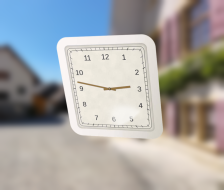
**2:47**
